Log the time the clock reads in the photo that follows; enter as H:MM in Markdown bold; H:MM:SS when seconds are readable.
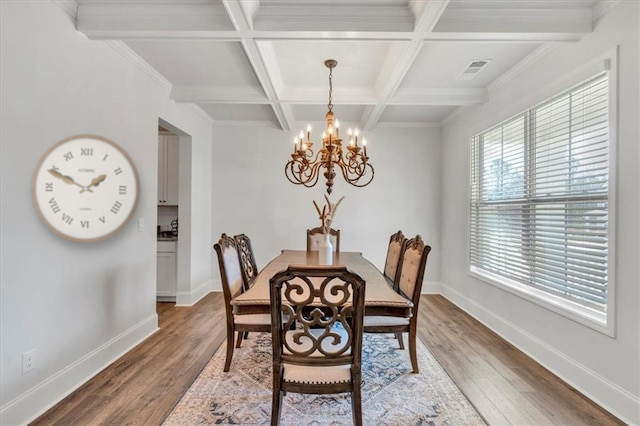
**1:49**
